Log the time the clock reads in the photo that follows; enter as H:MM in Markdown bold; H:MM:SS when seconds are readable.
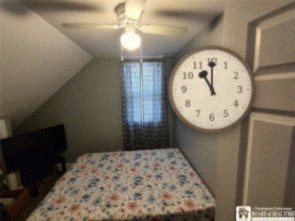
**11:00**
